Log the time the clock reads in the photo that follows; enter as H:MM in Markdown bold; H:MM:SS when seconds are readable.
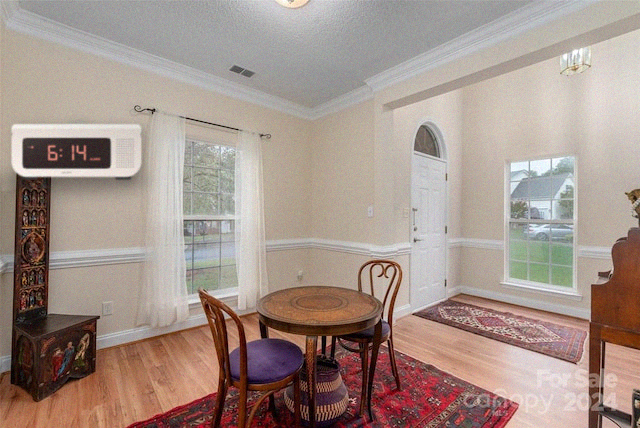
**6:14**
